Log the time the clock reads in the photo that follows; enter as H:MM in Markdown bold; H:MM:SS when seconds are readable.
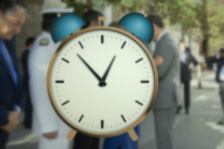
**12:53**
